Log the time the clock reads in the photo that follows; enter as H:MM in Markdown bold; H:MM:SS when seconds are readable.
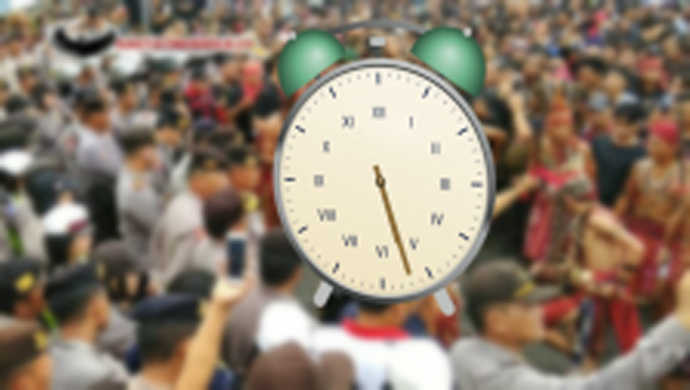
**5:27**
